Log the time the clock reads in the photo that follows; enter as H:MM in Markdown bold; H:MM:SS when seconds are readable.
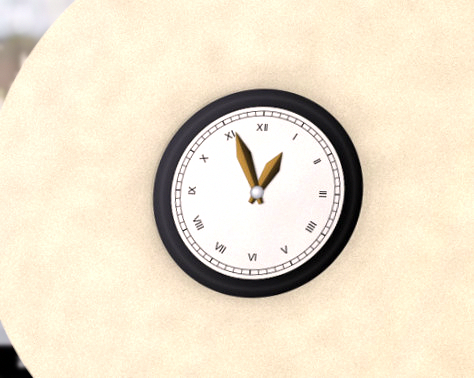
**12:56**
